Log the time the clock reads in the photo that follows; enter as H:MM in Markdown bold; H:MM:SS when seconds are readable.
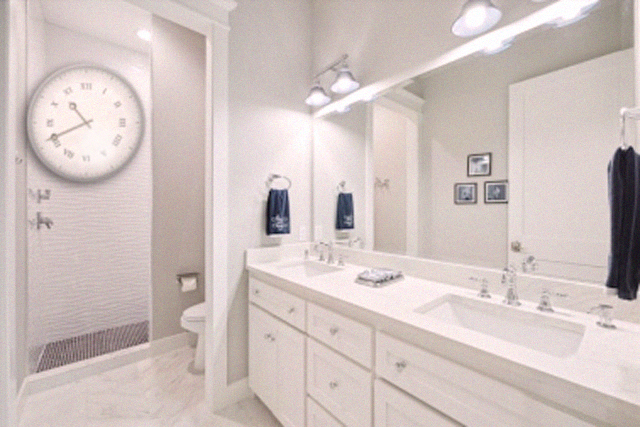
**10:41**
